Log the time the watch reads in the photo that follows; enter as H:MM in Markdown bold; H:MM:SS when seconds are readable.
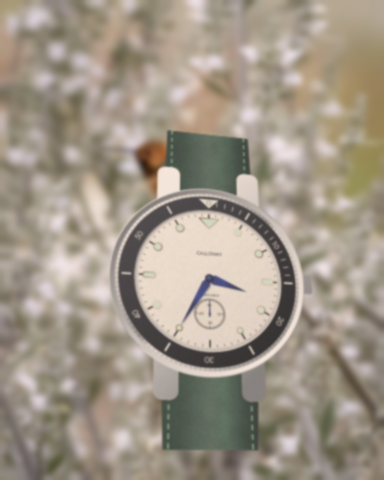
**3:35**
